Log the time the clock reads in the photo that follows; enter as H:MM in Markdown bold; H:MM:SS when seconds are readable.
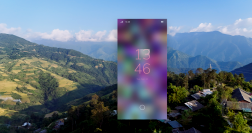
**13:46**
